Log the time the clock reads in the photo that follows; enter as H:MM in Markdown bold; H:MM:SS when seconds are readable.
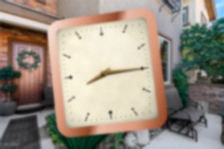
**8:15**
